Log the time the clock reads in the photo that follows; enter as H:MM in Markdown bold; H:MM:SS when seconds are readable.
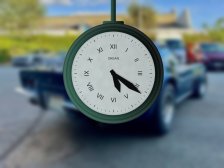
**5:21**
